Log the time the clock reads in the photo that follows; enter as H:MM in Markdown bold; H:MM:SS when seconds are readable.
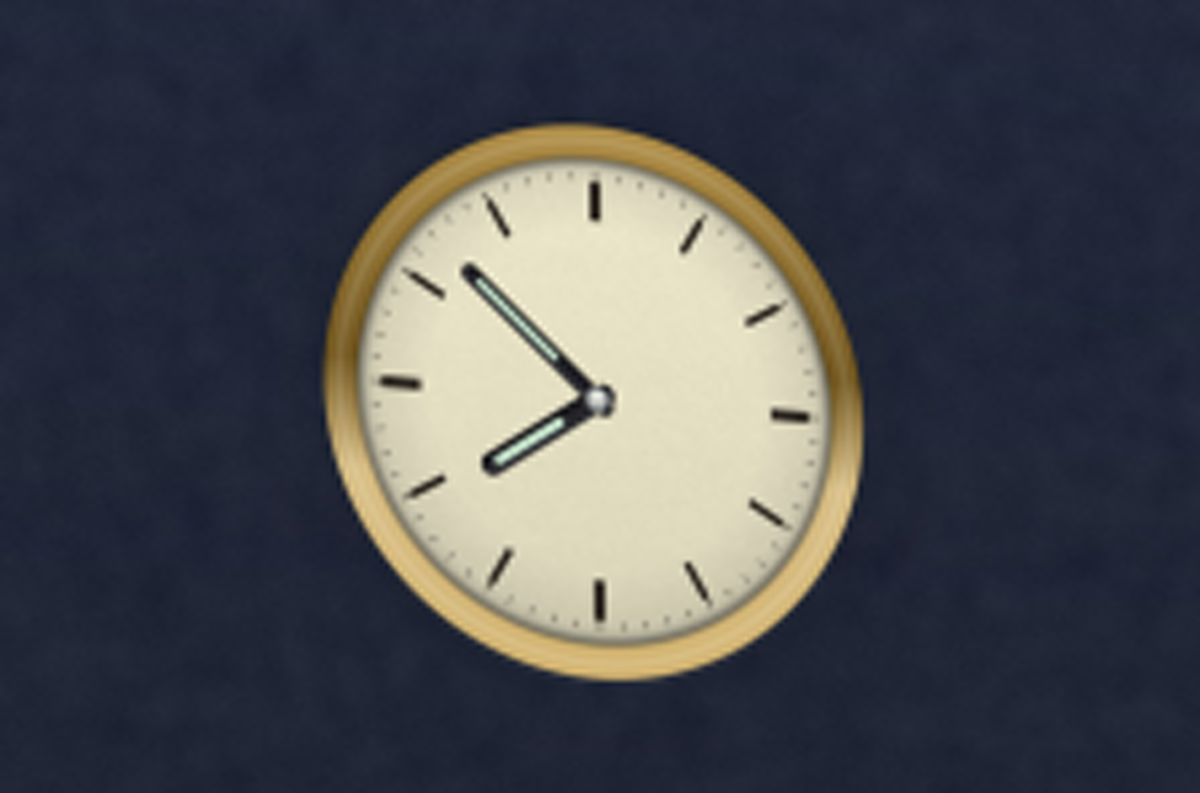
**7:52**
